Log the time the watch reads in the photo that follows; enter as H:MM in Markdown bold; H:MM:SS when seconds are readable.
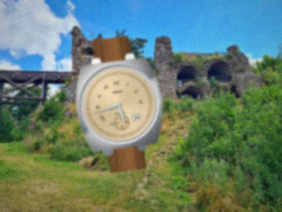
**5:43**
